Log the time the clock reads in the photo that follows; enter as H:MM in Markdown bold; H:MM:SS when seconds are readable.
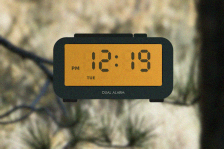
**12:19**
